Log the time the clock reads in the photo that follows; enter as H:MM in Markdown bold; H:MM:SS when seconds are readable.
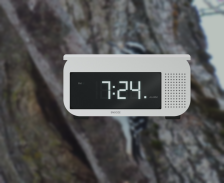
**7:24**
